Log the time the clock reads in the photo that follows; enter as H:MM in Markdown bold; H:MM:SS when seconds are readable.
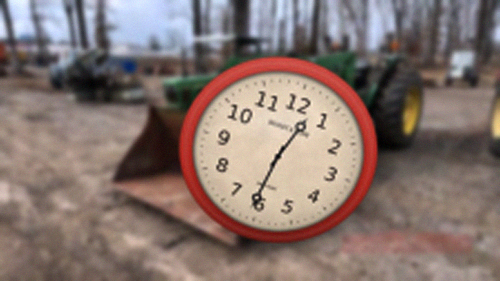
**12:31**
